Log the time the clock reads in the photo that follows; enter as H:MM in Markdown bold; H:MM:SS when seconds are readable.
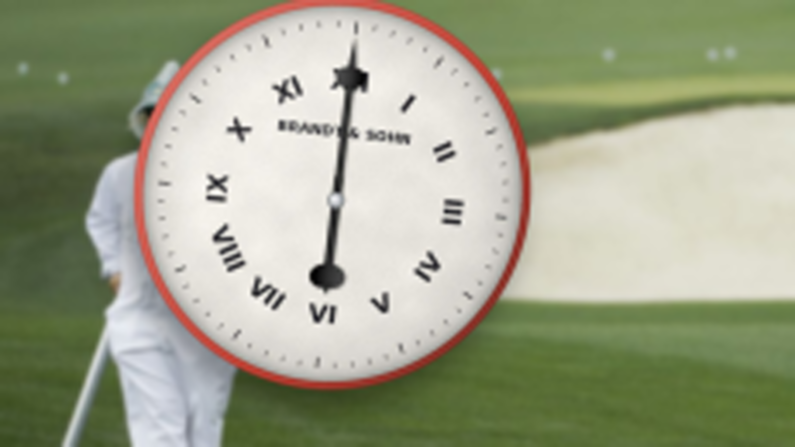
**6:00**
